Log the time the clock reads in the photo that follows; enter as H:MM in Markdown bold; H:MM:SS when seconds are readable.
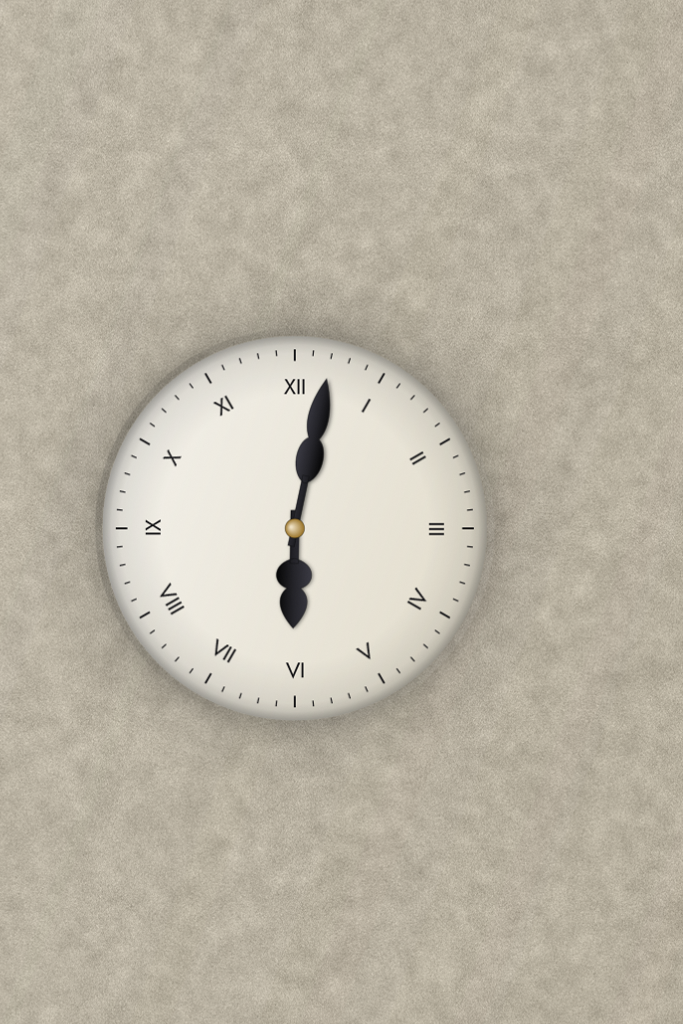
**6:02**
